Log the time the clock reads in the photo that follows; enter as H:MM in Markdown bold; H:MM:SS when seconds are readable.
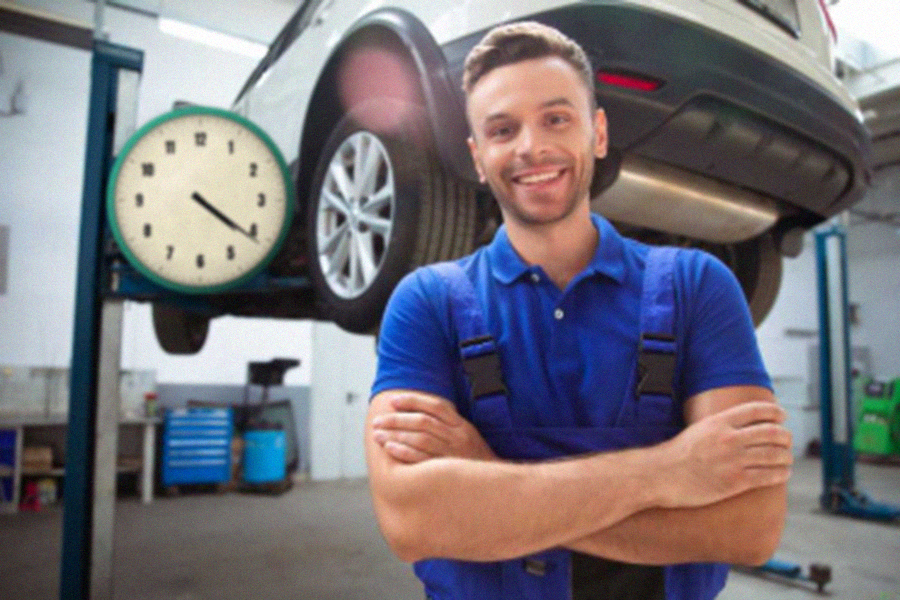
**4:21**
